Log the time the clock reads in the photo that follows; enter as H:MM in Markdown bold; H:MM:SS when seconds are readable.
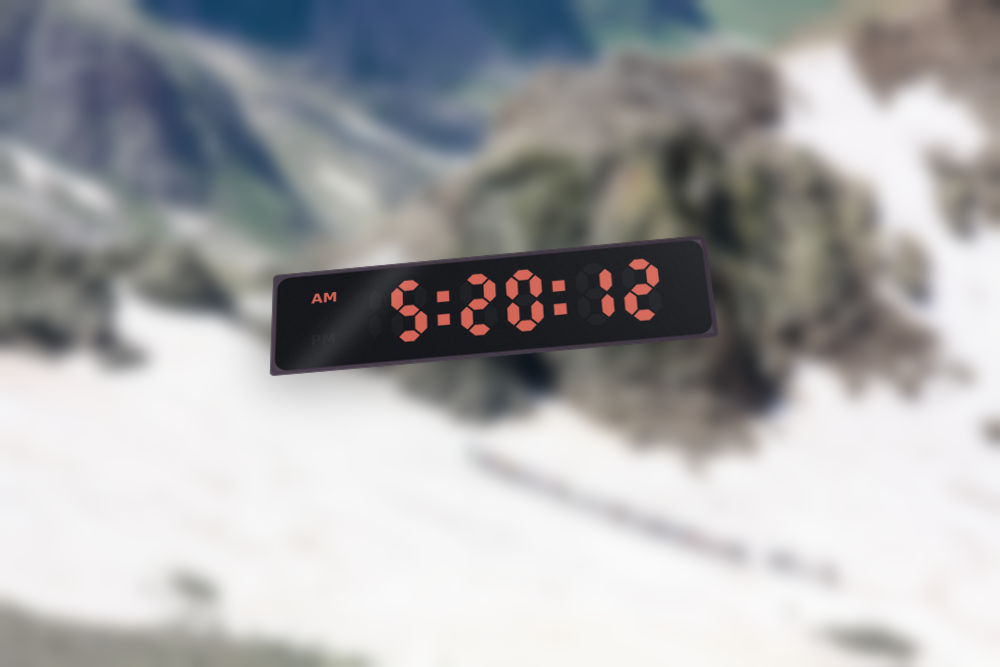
**5:20:12**
